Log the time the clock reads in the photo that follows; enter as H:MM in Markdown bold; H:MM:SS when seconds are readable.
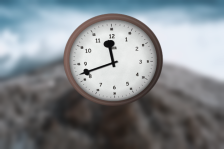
**11:42**
